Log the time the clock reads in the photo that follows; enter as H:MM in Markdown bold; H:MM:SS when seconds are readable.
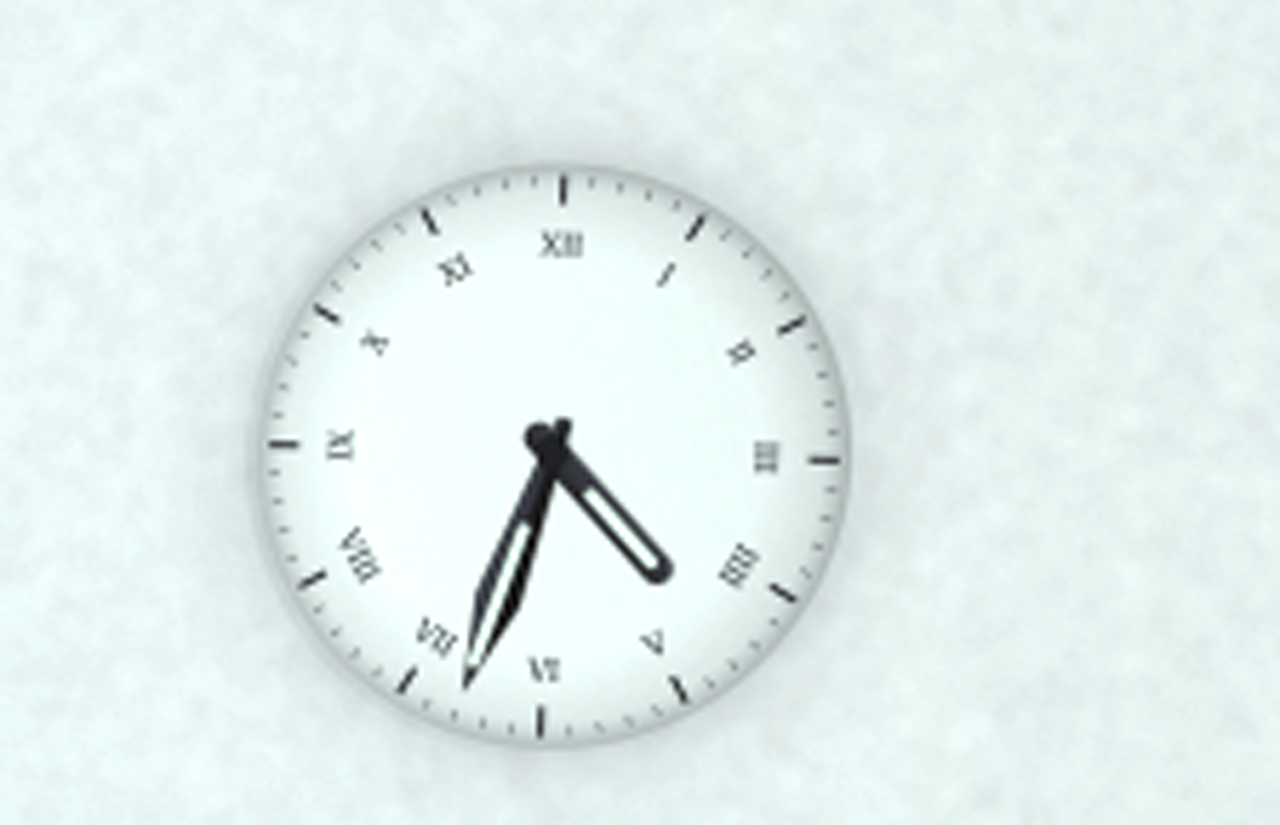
**4:33**
